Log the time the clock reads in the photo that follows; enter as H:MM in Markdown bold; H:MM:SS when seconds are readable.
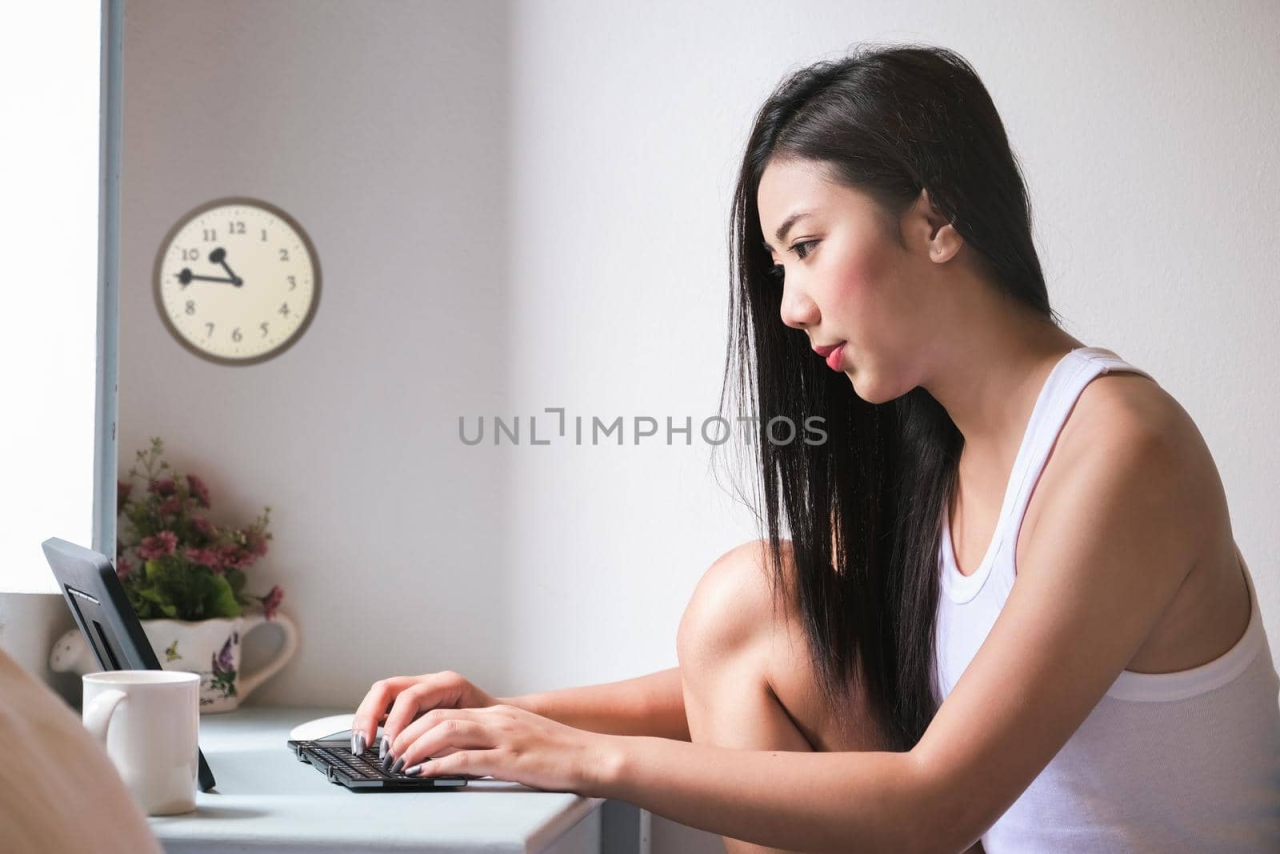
**10:46**
